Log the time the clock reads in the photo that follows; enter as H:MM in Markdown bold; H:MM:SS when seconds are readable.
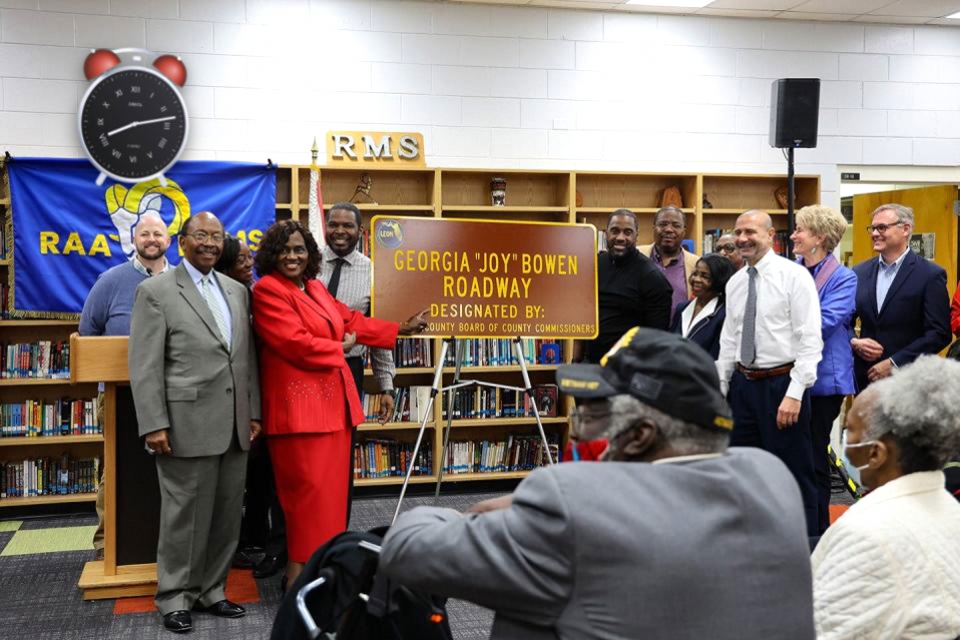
**8:13**
